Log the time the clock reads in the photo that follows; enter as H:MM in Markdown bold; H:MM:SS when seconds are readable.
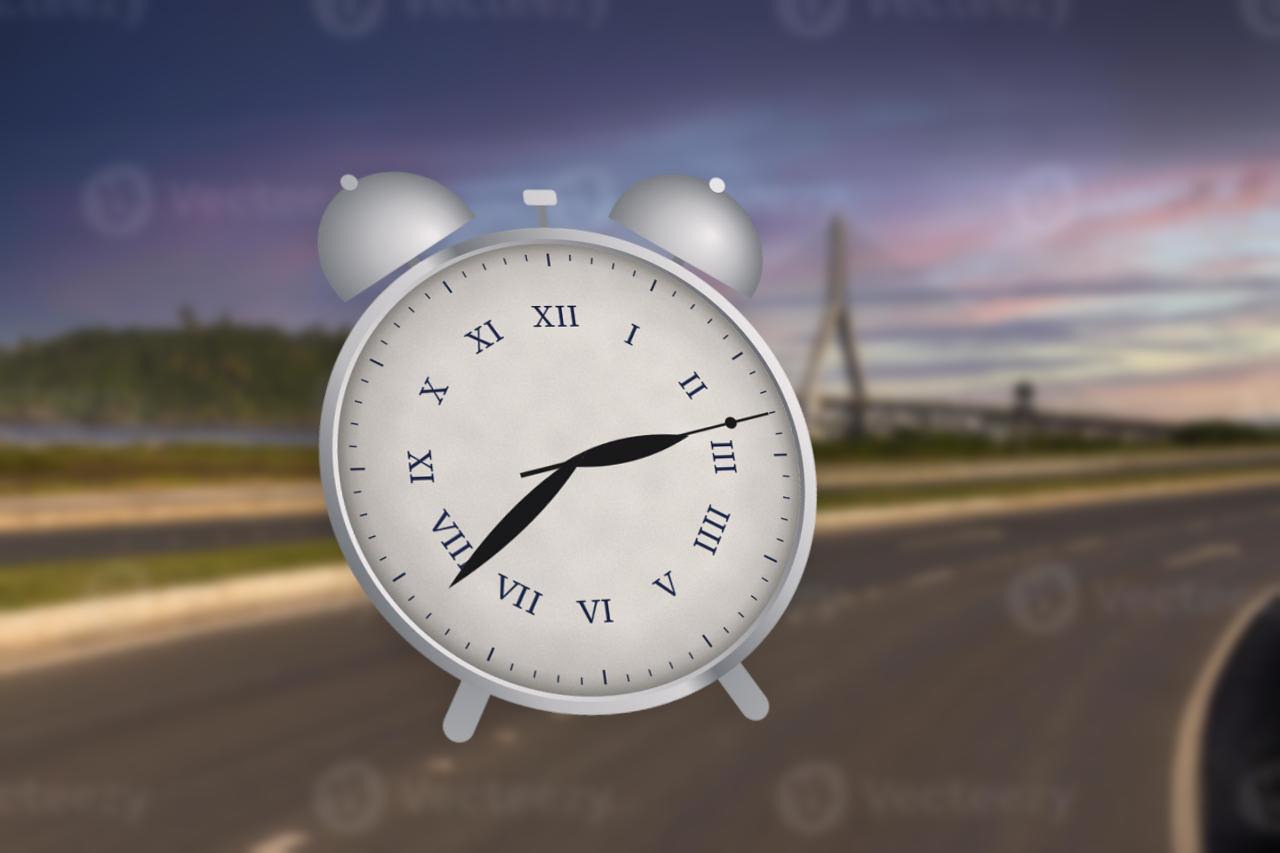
**2:38:13**
